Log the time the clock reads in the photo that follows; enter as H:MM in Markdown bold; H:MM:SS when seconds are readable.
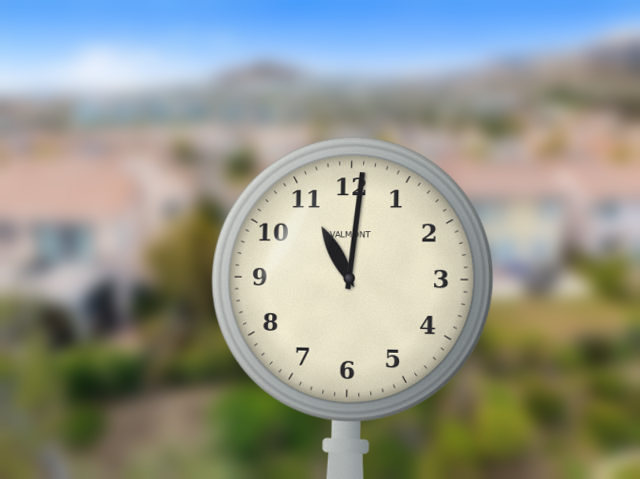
**11:01**
